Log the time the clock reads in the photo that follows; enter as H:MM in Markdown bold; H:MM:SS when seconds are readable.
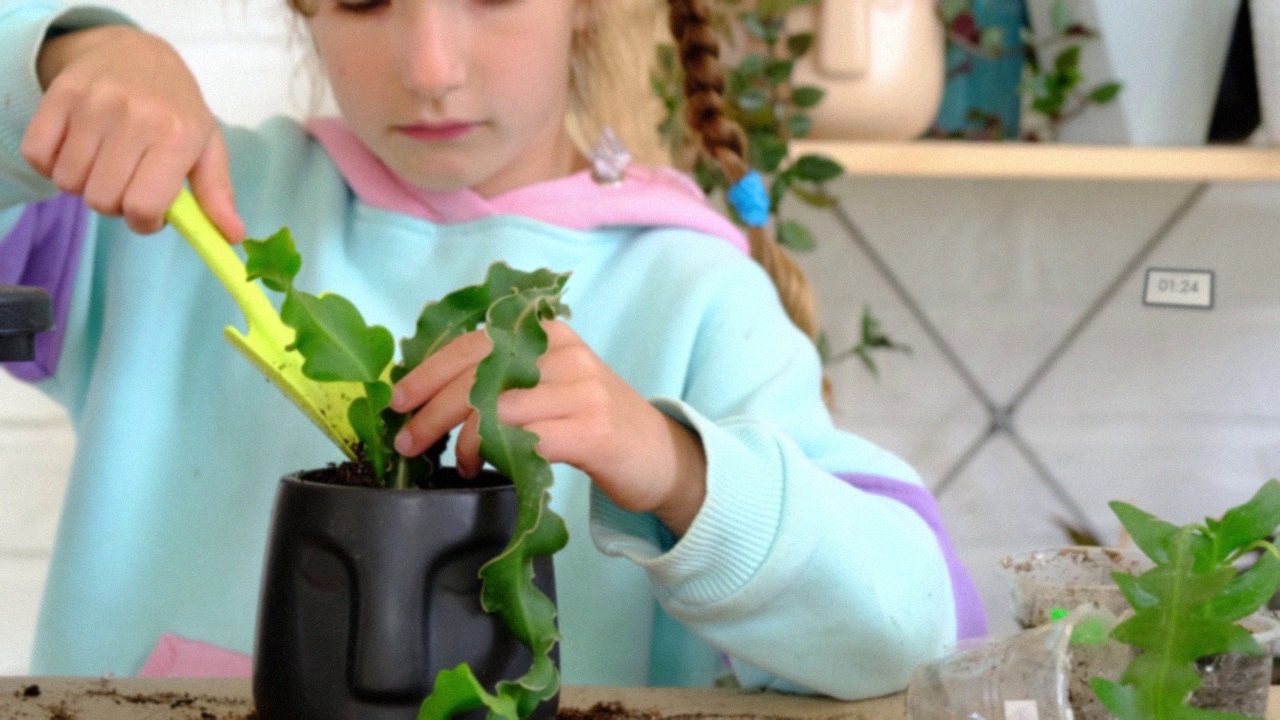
**1:24**
